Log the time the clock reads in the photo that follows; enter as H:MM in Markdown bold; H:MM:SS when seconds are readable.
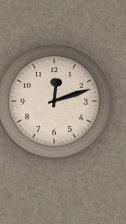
**12:12**
